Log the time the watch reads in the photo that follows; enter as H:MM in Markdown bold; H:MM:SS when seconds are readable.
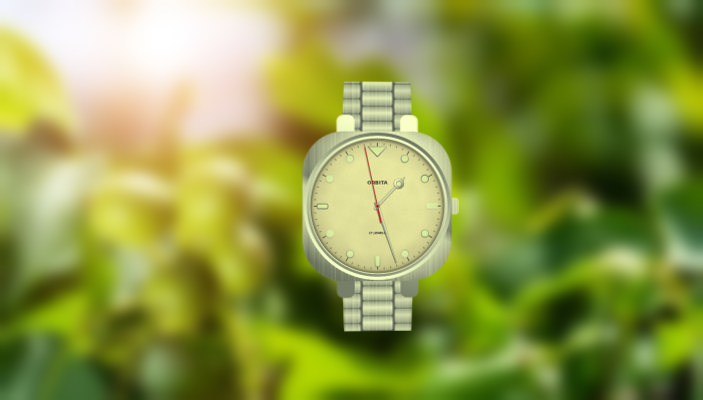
**1:26:58**
